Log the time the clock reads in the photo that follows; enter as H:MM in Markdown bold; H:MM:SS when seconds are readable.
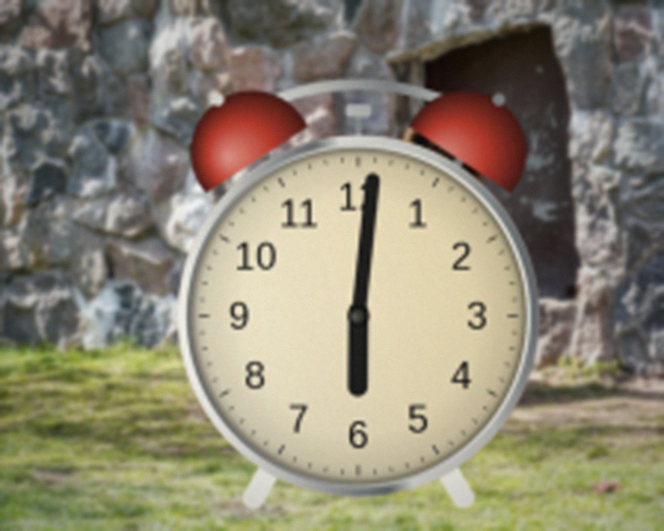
**6:01**
